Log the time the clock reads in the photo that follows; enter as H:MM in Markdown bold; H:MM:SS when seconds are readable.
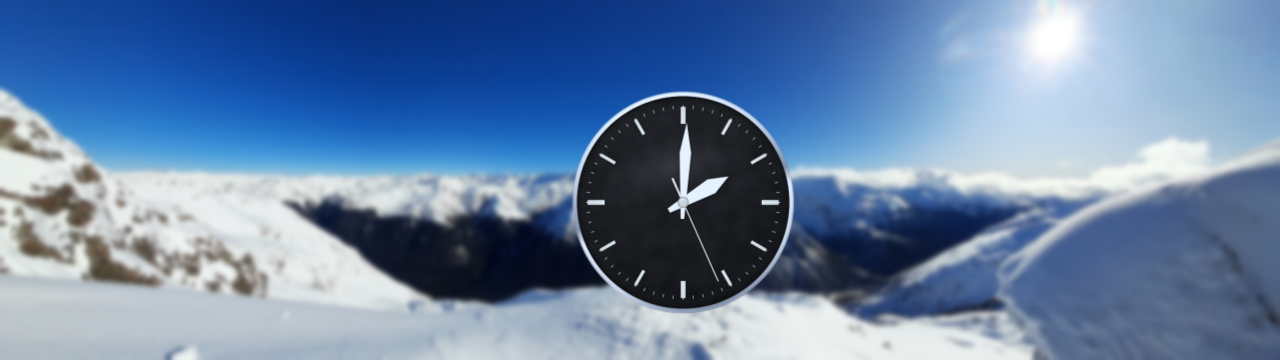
**2:00:26**
